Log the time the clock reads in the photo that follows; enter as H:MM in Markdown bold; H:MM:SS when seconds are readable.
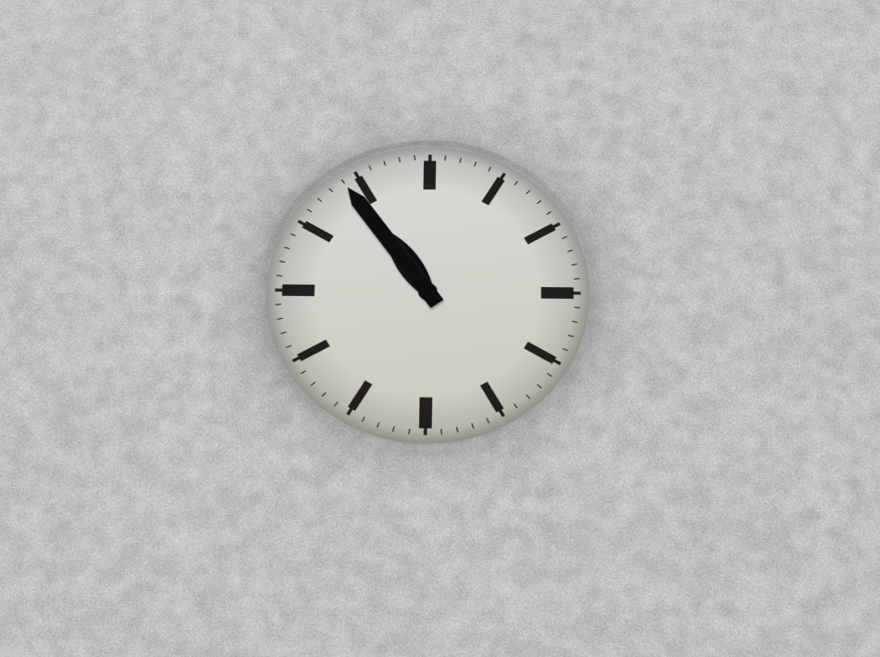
**10:54**
